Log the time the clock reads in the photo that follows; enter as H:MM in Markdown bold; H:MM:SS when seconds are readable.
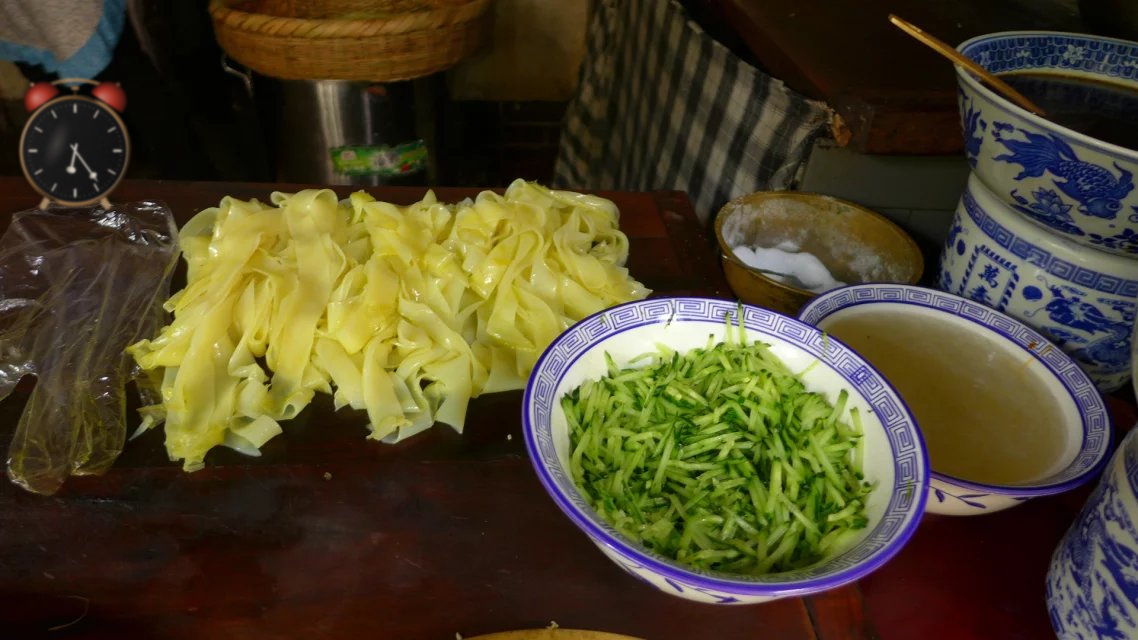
**6:24**
